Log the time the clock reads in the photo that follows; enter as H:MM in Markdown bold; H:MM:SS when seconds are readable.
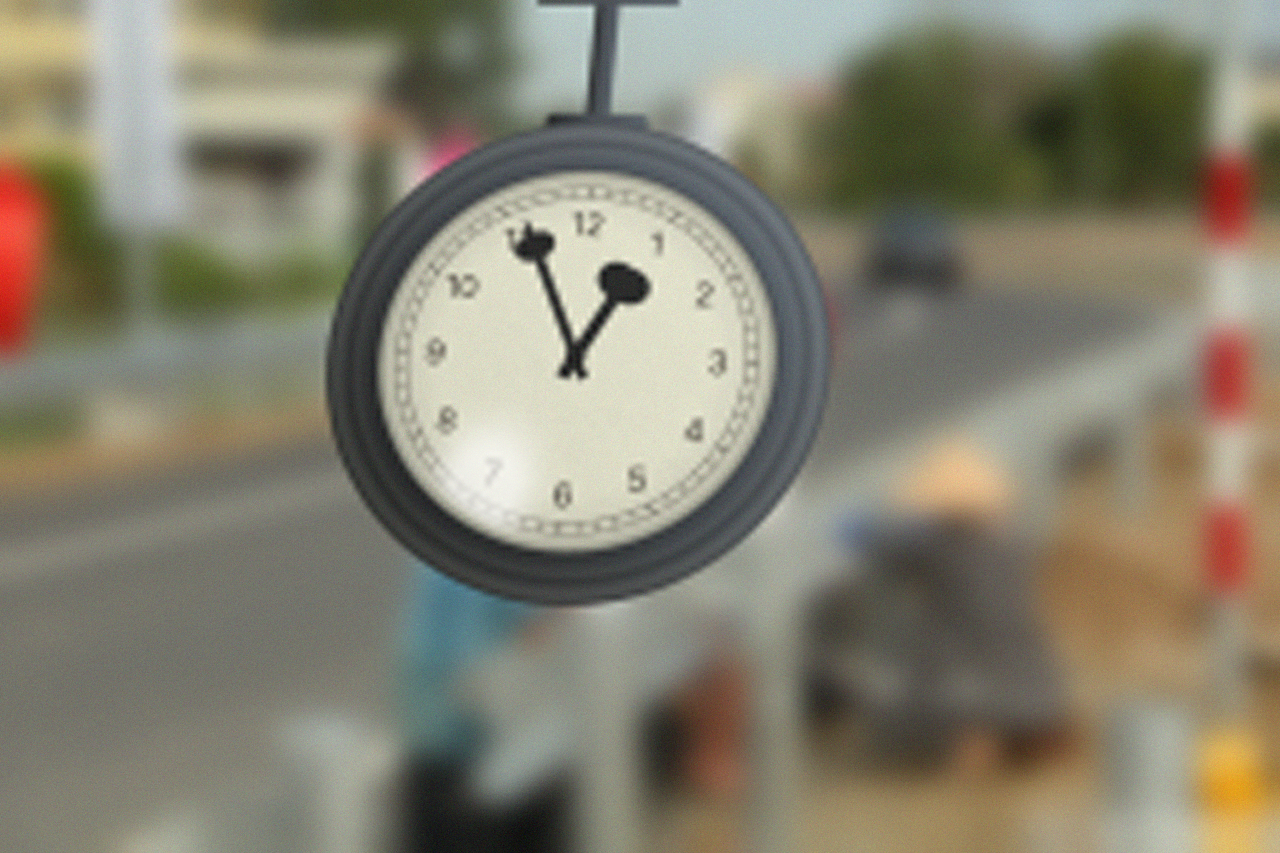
**12:56**
